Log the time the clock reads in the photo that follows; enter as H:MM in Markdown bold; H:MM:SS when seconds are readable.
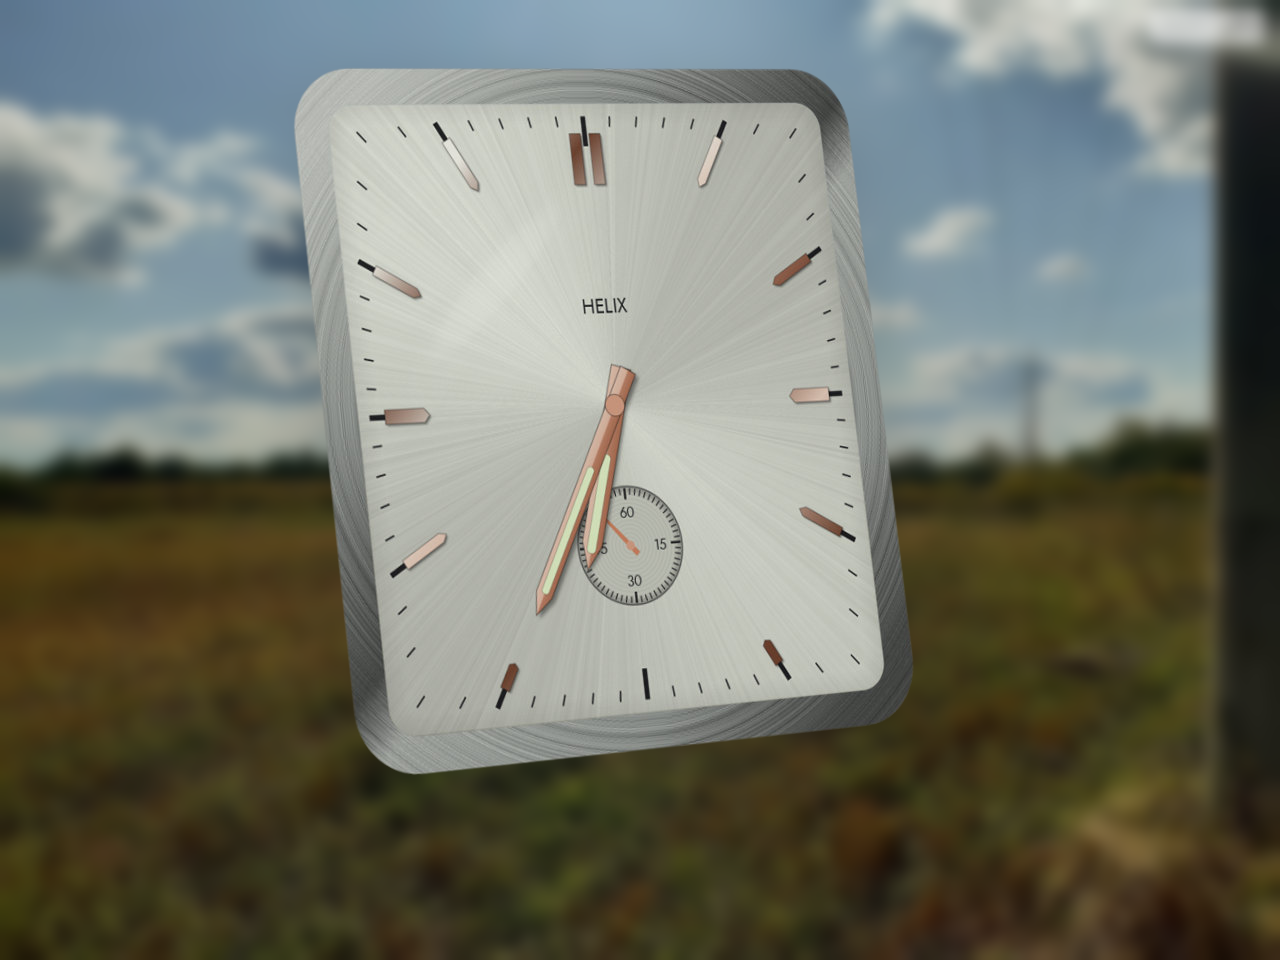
**6:34:53**
